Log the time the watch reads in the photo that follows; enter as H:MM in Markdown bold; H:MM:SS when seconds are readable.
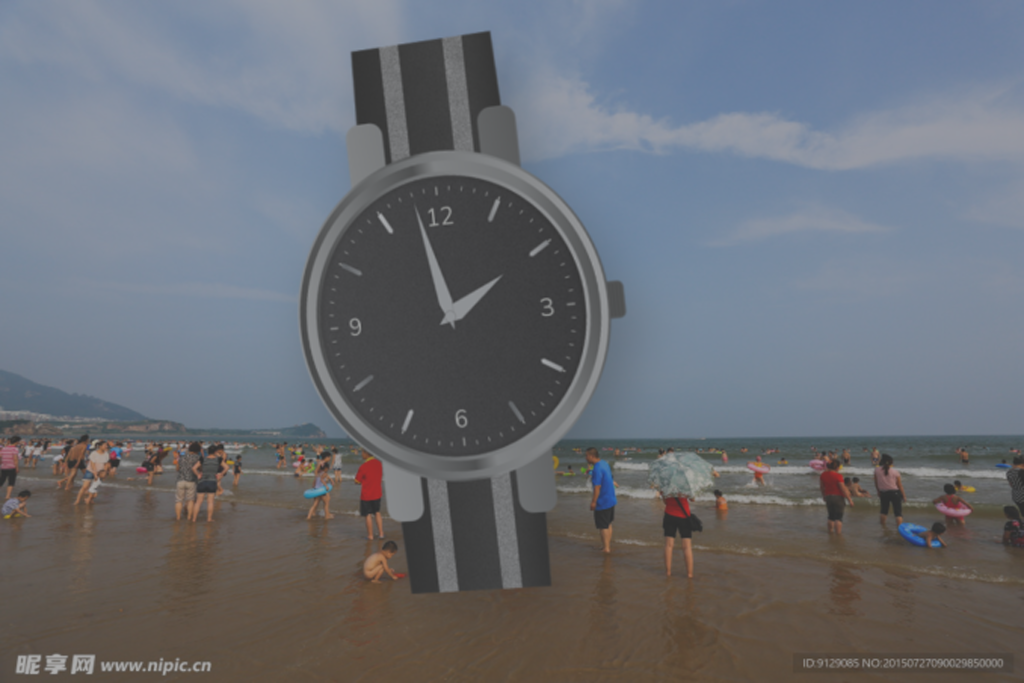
**1:58**
